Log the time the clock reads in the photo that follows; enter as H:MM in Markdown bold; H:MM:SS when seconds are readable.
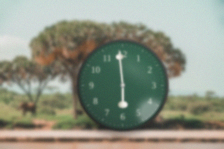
**5:59**
